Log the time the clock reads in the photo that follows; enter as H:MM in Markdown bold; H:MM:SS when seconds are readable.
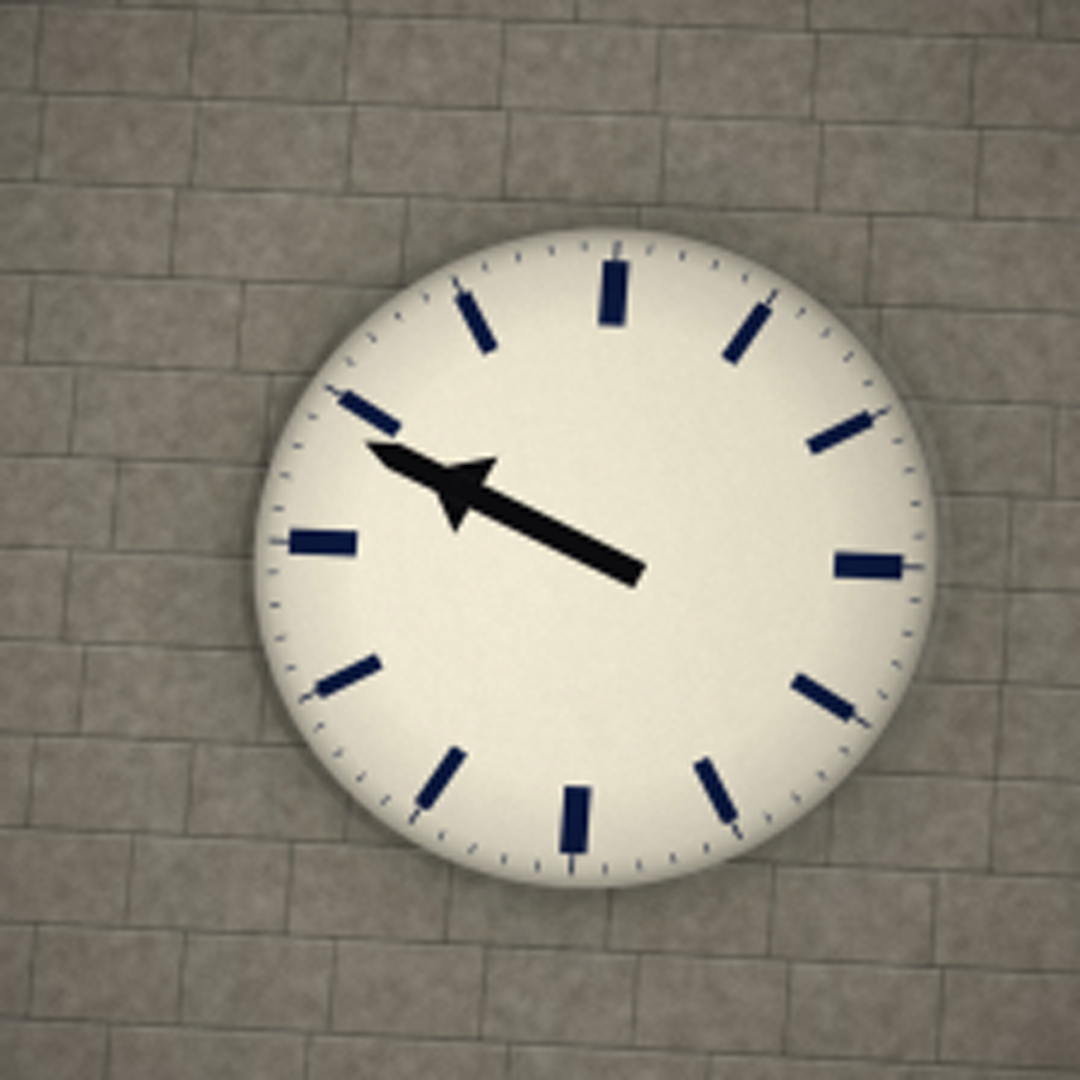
**9:49**
